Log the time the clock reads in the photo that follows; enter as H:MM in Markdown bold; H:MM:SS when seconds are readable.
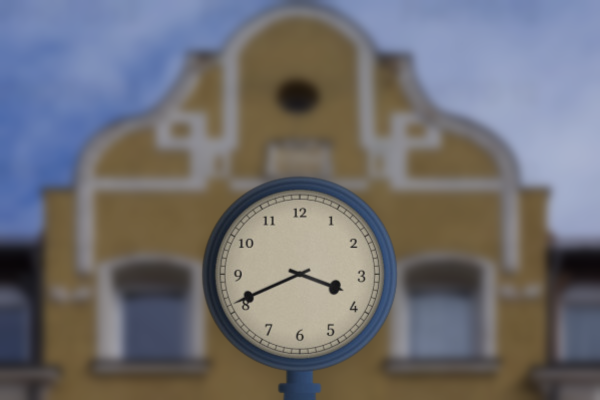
**3:41**
